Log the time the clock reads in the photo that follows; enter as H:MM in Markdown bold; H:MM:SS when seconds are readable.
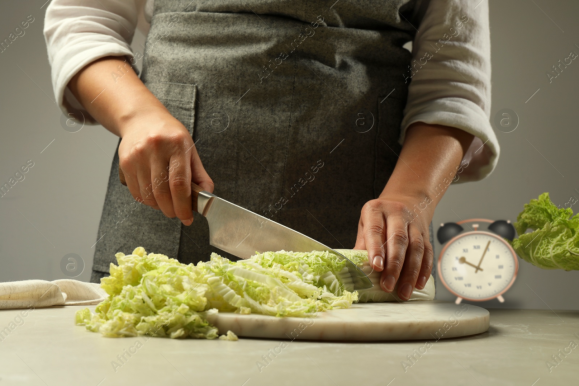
**10:04**
